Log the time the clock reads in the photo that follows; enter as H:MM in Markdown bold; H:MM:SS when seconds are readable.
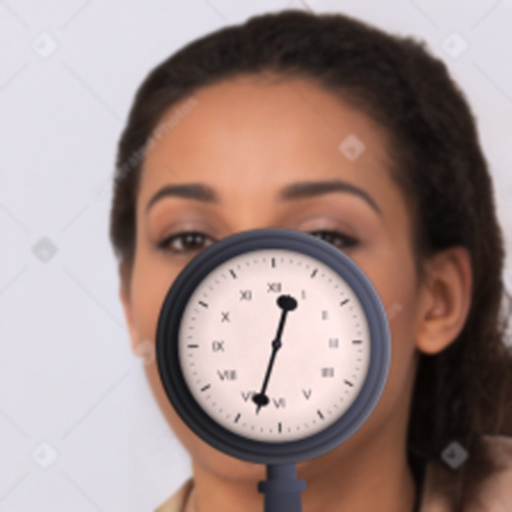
**12:33**
